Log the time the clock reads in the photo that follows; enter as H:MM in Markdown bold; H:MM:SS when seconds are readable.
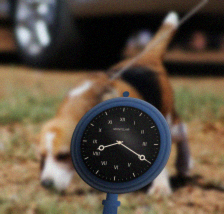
**8:20**
